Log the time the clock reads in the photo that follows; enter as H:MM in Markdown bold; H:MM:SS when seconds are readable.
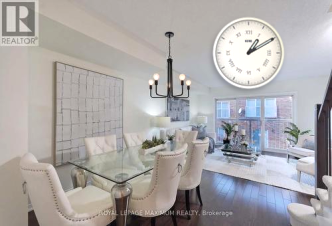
**1:10**
